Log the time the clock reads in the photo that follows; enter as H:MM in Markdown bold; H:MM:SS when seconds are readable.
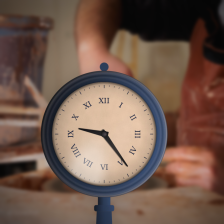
**9:24**
